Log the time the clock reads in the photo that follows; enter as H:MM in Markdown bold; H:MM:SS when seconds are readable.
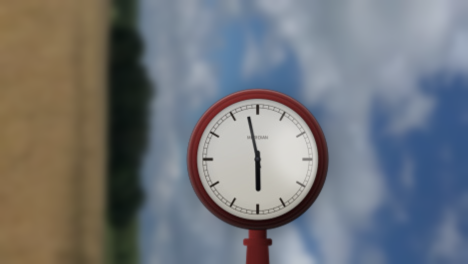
**5:58**
